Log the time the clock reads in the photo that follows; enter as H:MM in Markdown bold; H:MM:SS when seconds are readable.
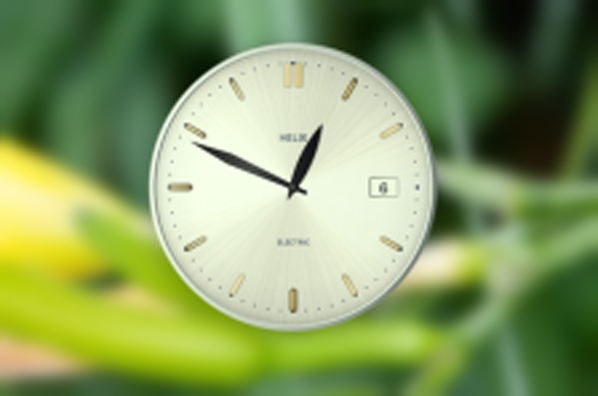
**12:49**
